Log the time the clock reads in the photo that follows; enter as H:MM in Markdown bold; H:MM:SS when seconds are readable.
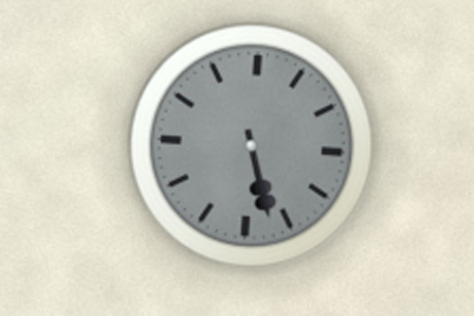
**5:27**
